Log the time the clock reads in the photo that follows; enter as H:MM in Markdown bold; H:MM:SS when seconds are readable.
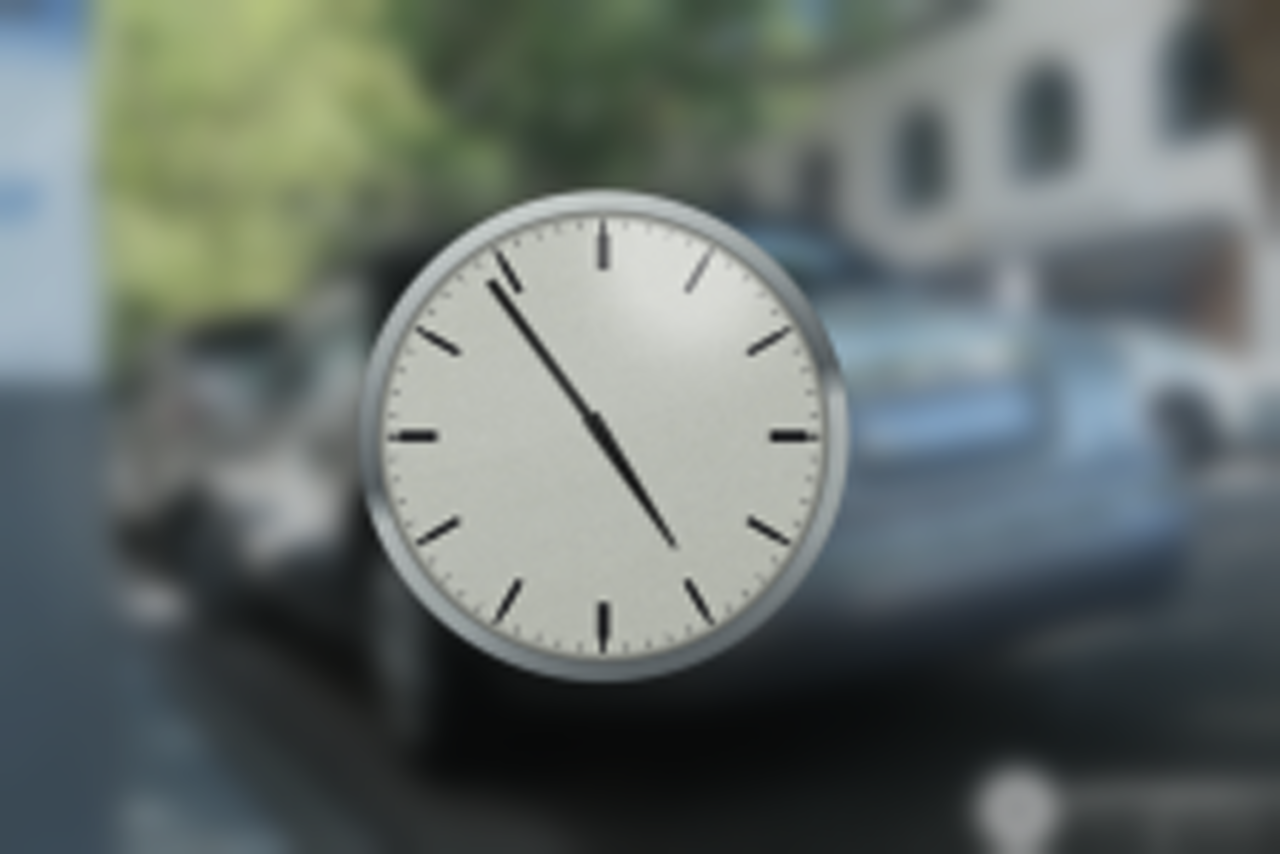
**4:54**
